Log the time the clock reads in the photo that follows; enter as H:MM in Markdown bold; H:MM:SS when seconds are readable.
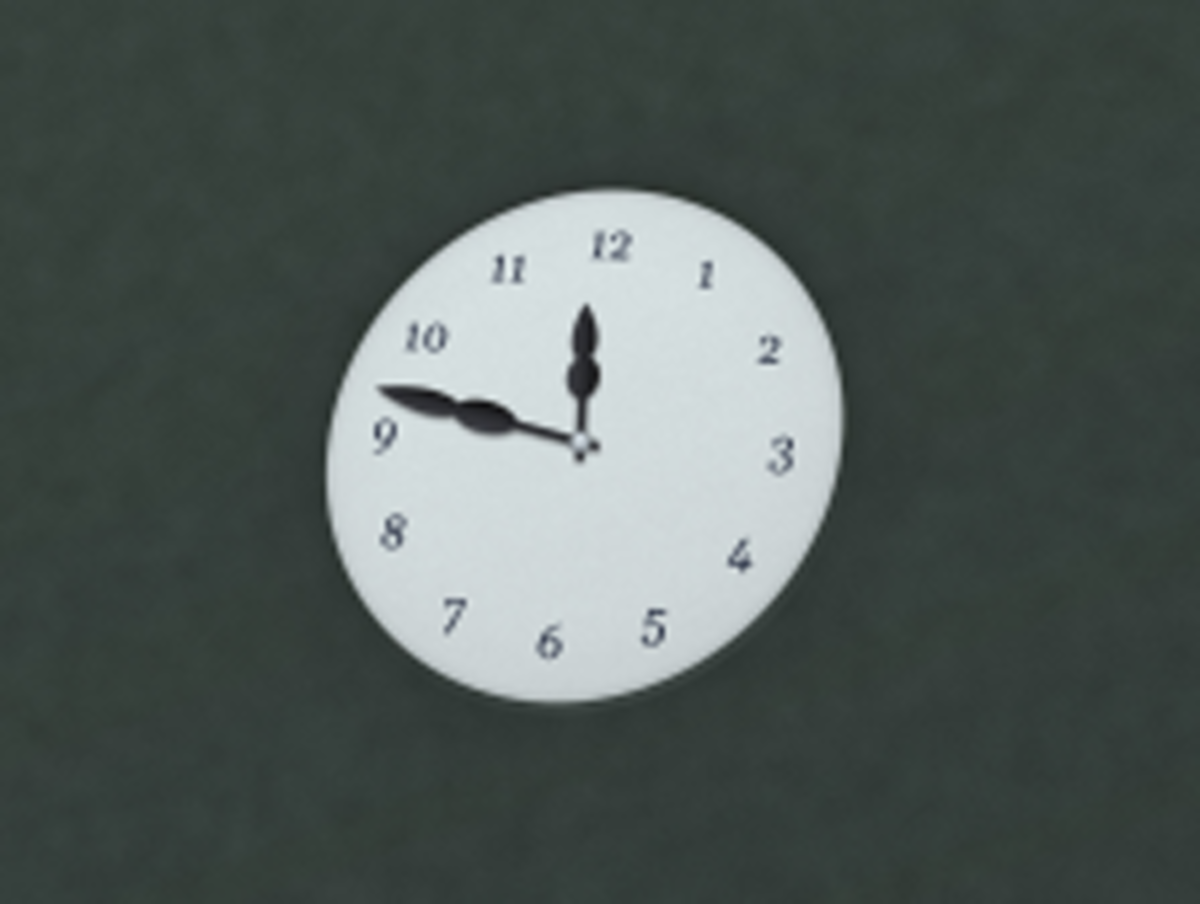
**11:47**
